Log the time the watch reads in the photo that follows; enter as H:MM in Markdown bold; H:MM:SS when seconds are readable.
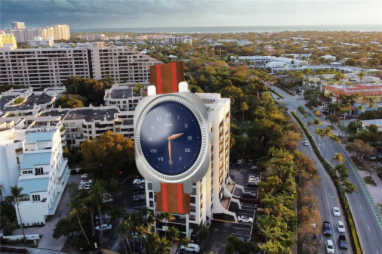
**2:30**
